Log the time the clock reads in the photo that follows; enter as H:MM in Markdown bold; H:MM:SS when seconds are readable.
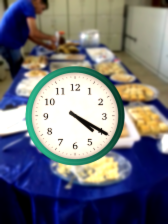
**4:20**
